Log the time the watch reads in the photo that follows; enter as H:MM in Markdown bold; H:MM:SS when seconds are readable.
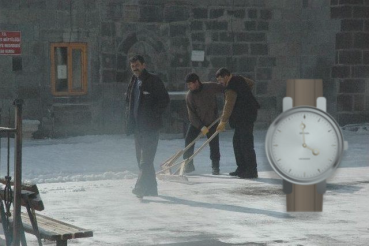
**3:59**
